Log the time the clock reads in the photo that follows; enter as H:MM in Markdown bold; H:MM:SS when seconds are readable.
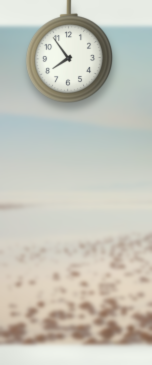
**7:54**
